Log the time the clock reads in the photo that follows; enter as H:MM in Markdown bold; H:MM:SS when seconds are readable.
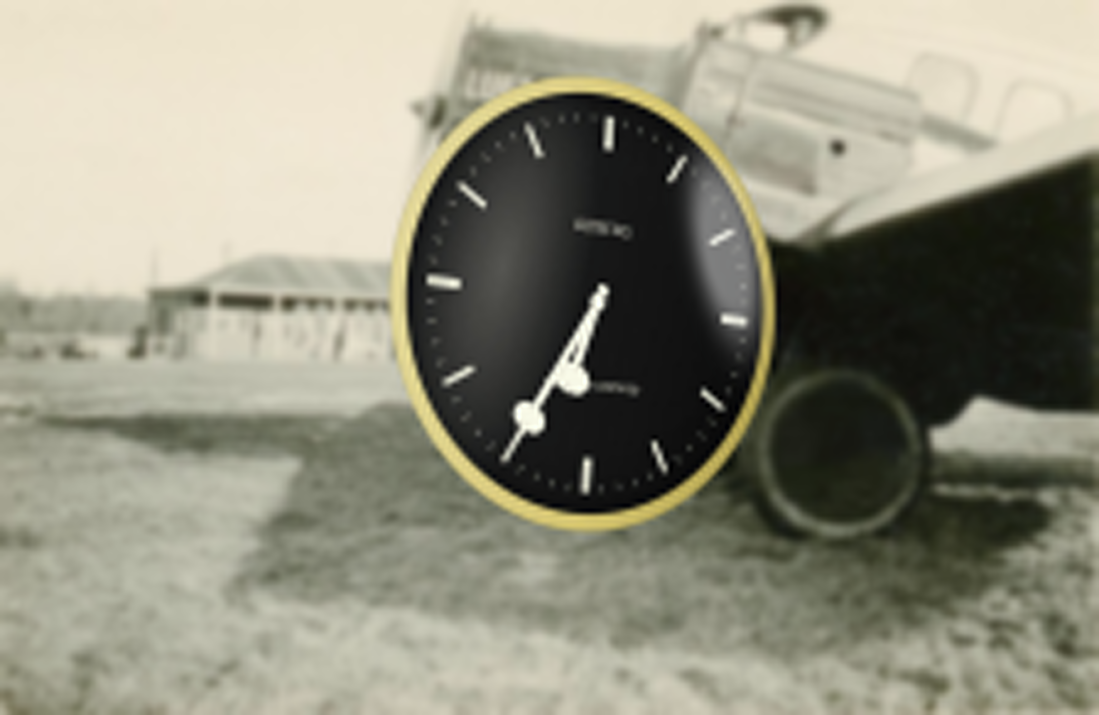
**6:35**
